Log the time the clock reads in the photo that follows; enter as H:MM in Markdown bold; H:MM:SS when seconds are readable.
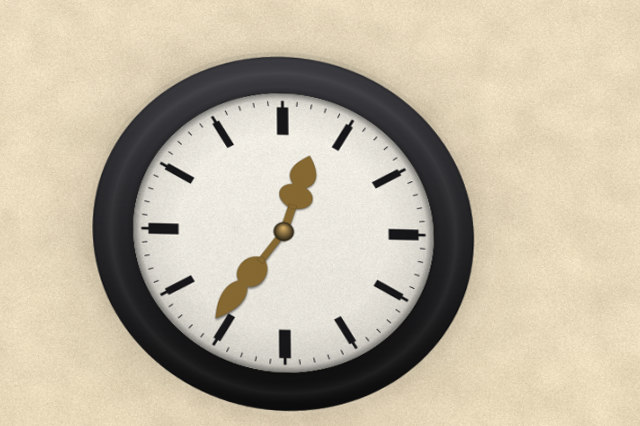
**12:36**
